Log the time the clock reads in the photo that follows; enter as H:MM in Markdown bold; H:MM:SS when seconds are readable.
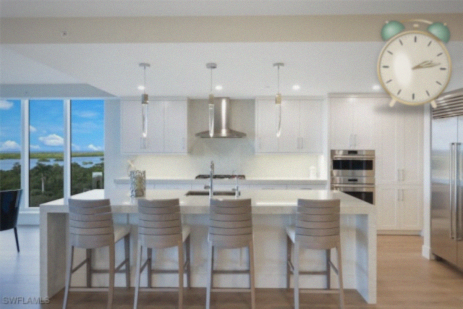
**2:13**
